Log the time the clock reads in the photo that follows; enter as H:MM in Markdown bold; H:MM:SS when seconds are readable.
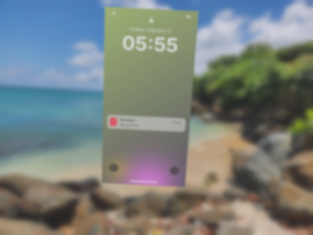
**5:55**
